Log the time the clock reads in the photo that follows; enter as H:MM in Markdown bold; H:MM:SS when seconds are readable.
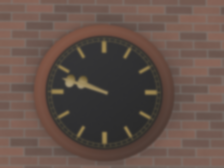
**9:48**
